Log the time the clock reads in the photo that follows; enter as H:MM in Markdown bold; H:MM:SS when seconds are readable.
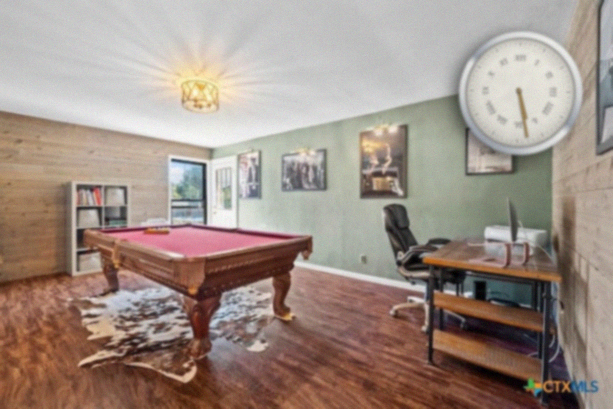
**5:28**
